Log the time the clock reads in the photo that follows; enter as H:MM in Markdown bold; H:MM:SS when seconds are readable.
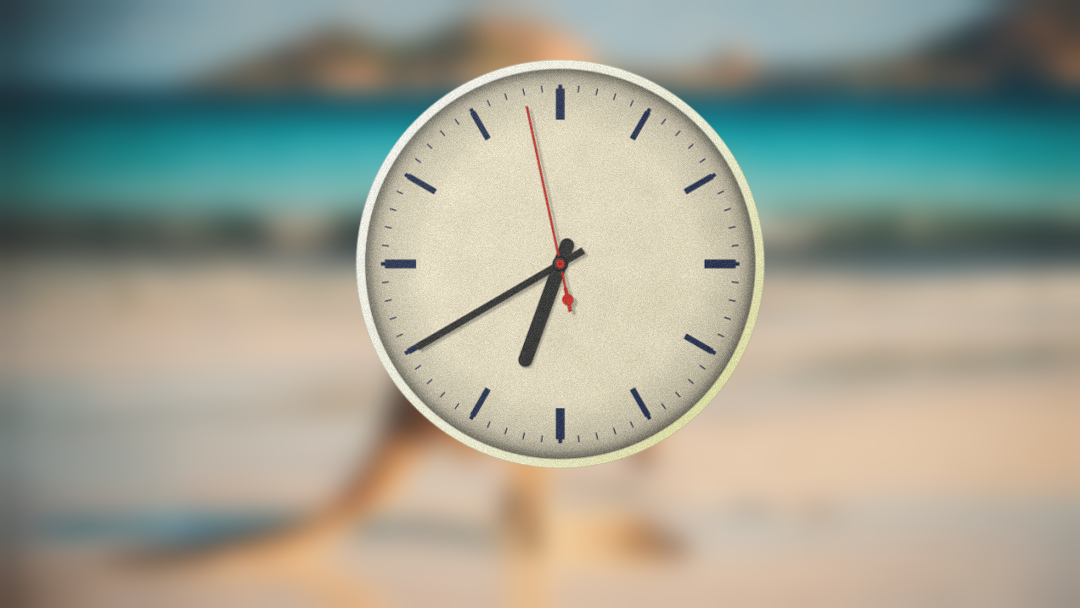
**6:39:58**
